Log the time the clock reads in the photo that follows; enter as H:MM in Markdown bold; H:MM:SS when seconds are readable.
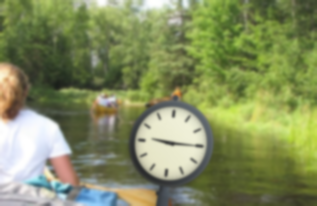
**9:15**
